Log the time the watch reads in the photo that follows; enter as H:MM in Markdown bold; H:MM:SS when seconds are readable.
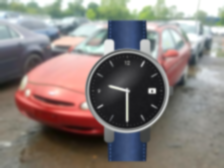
**9:30**
